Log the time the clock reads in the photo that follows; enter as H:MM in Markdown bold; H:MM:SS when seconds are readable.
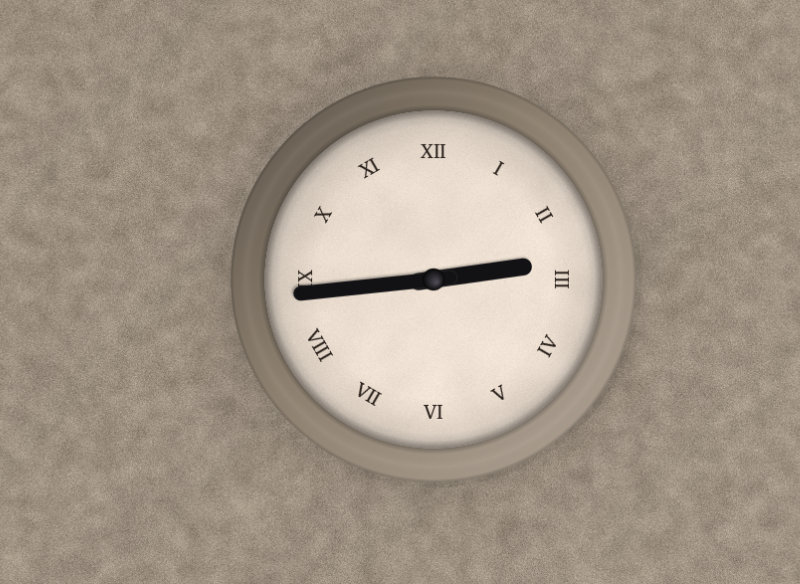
**2:44**
